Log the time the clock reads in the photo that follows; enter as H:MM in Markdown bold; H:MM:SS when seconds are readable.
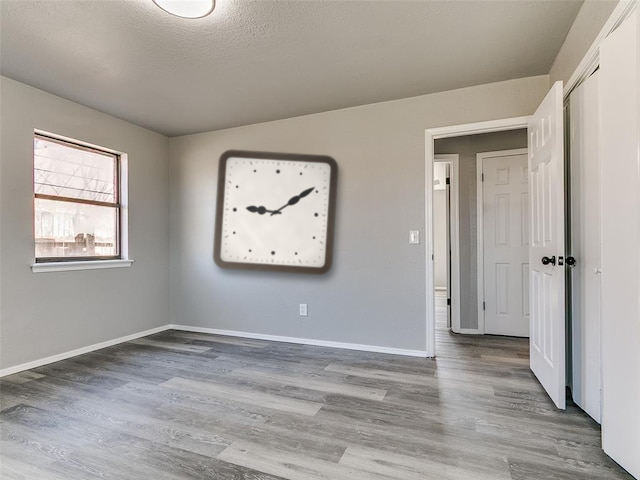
**9:09**
